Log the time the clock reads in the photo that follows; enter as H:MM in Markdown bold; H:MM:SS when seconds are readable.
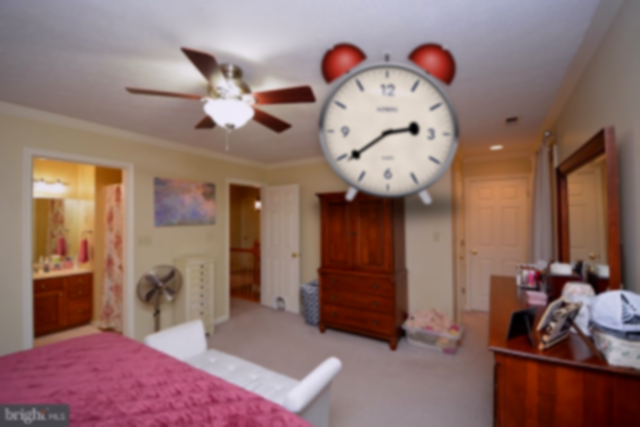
**2:39**
